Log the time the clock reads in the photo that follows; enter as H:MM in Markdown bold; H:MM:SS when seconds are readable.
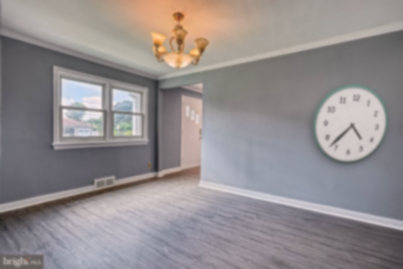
**4:37**
